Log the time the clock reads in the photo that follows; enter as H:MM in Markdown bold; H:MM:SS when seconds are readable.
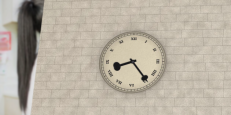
**8:24**
